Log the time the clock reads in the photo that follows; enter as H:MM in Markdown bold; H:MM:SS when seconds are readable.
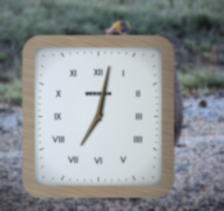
**7:02**
